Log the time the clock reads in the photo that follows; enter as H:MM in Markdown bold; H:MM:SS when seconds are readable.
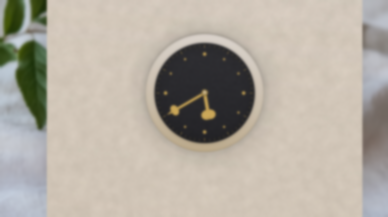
**5:40**
